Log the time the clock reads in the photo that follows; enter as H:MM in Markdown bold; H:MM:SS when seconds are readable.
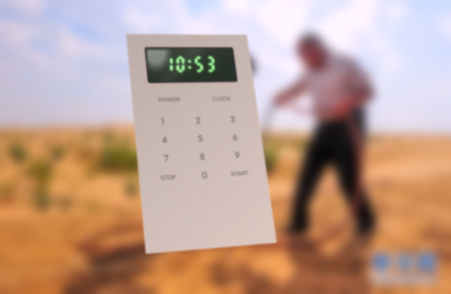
**10:53**
